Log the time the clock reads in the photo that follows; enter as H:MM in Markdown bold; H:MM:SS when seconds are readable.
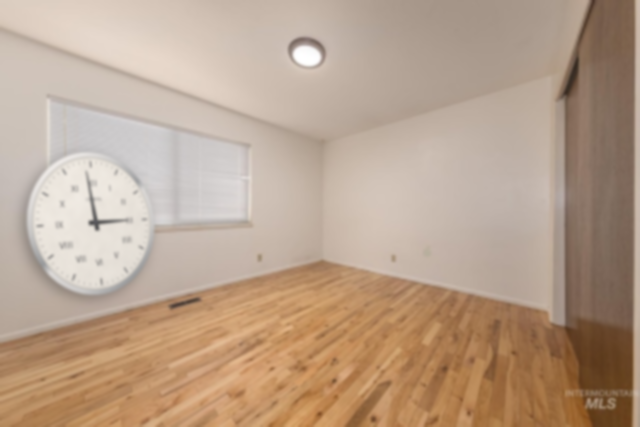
**2:59**
